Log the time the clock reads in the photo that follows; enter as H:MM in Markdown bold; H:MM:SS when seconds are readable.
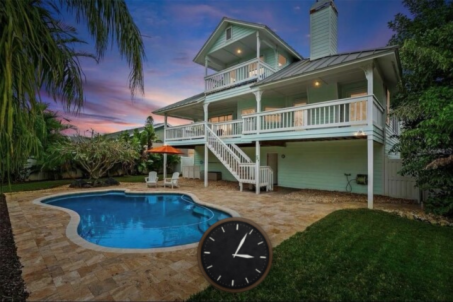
**3:04**
